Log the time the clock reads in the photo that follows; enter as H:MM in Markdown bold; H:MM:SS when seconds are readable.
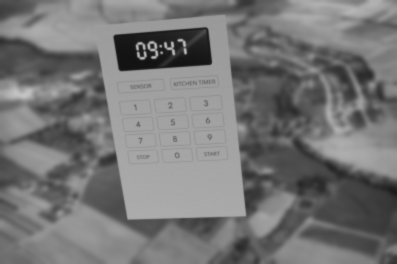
**9:47**
